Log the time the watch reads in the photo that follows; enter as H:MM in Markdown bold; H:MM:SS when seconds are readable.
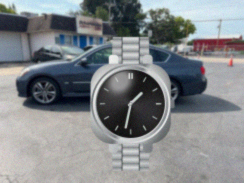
**1:32**
